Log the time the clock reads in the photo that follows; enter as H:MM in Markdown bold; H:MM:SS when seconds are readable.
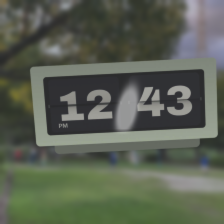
**12:43**
